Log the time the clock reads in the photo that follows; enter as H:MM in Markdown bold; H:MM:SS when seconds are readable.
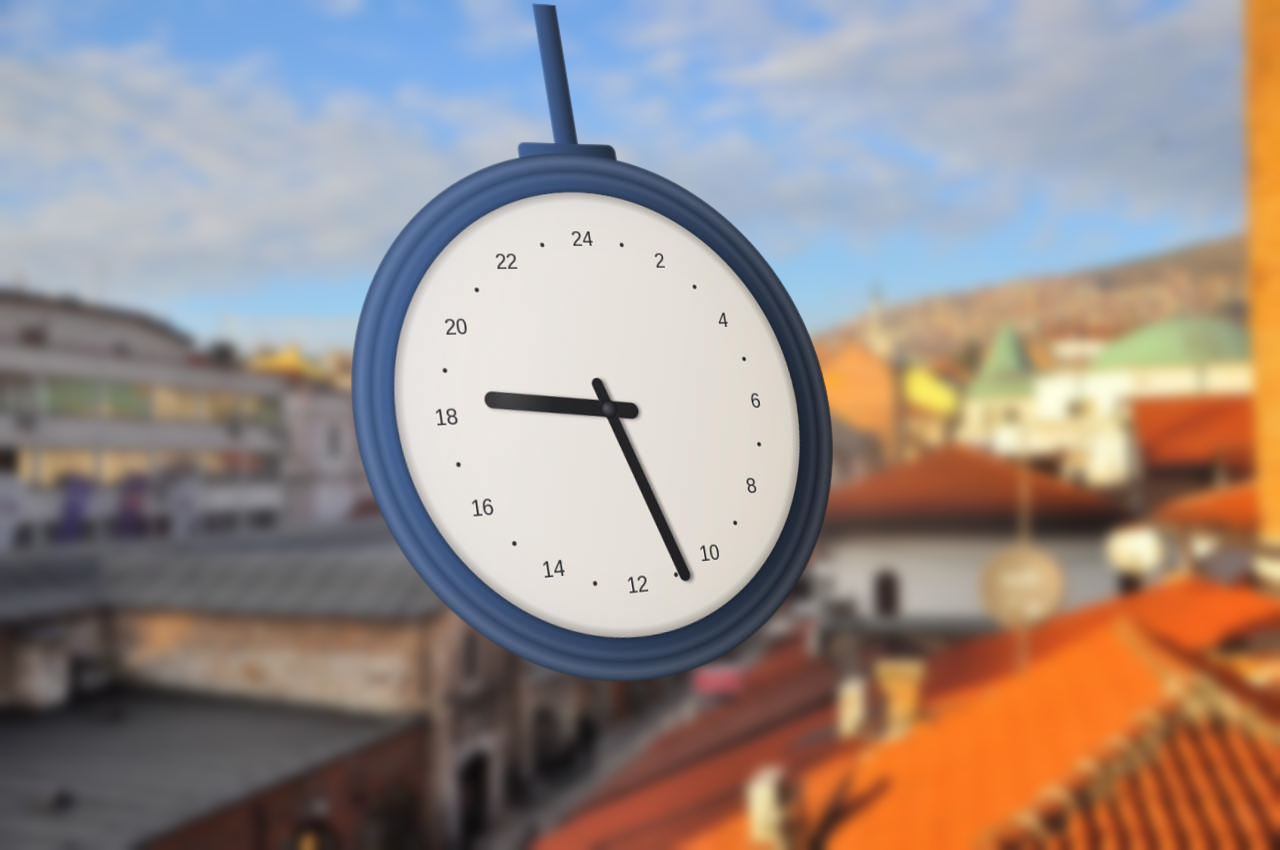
**18:27**
